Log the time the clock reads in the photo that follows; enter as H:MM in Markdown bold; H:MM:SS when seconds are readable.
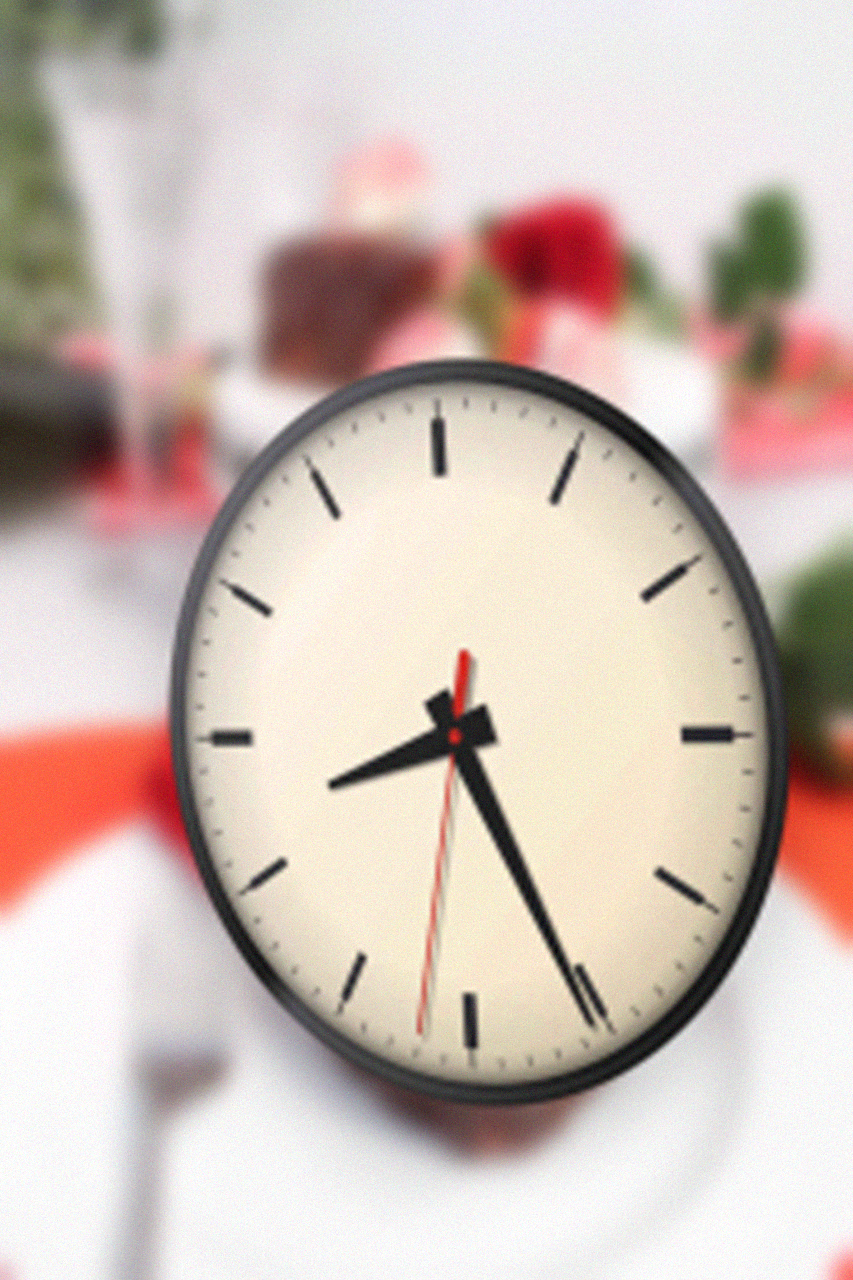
**8:25:32**
